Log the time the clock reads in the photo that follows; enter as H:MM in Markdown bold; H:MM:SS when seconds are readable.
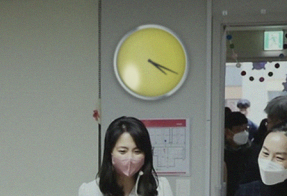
**4:19**
